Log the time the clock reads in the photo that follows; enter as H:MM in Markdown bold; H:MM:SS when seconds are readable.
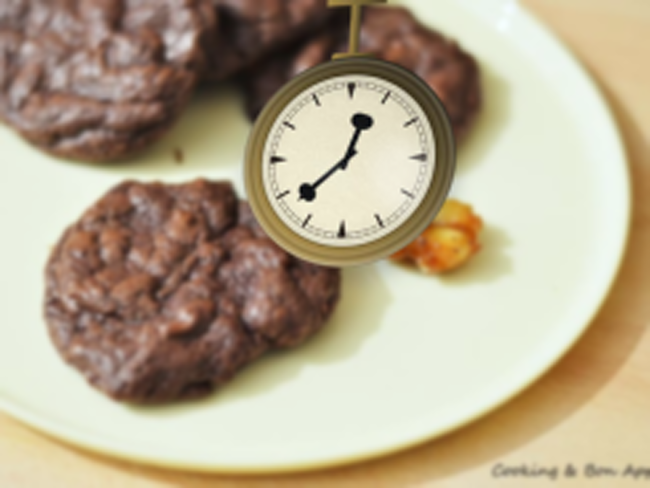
**12:38**
